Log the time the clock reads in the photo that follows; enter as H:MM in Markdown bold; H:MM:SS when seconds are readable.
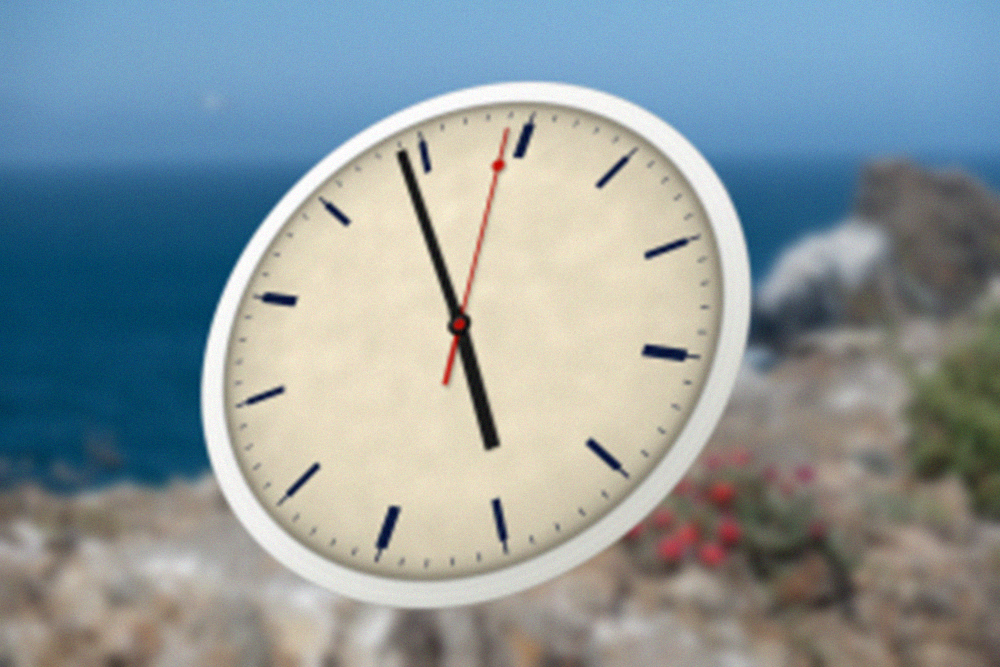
**4:53:59**
